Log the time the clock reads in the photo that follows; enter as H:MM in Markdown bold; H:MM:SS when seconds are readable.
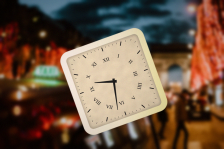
**9:32**
